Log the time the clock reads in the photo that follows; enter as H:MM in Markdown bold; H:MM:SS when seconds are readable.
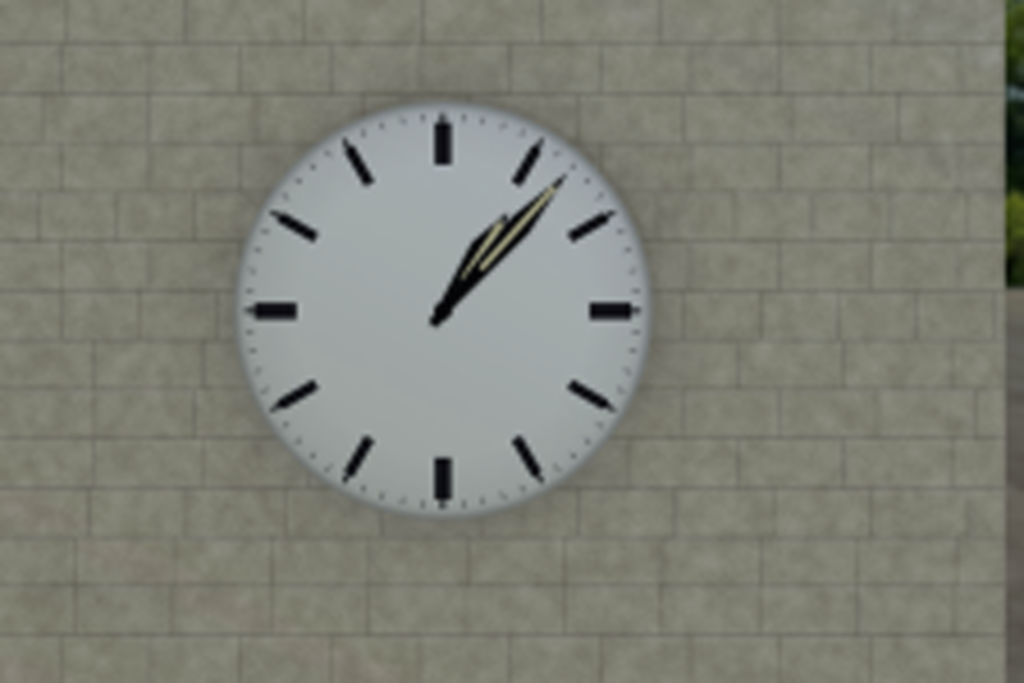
**1:07**
